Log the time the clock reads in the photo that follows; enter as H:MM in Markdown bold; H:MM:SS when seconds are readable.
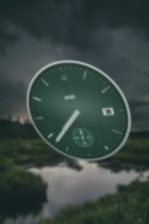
**7:38**
